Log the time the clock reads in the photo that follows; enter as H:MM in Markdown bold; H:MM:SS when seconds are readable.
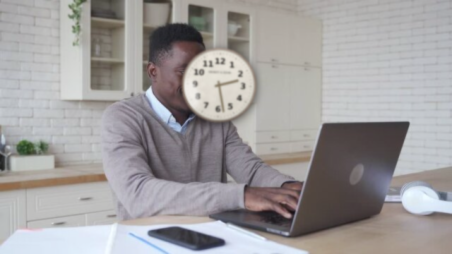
**2:28**
